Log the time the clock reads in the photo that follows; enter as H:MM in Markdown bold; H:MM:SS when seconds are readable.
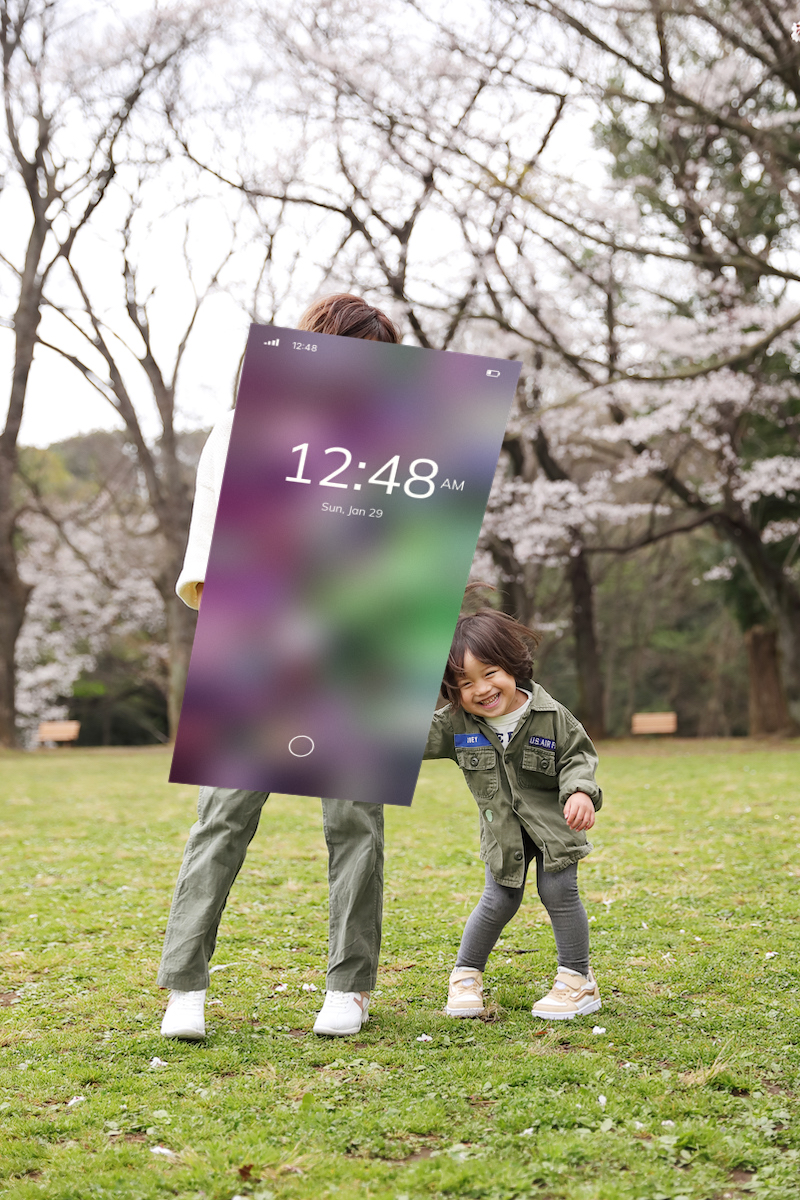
**12:48**
